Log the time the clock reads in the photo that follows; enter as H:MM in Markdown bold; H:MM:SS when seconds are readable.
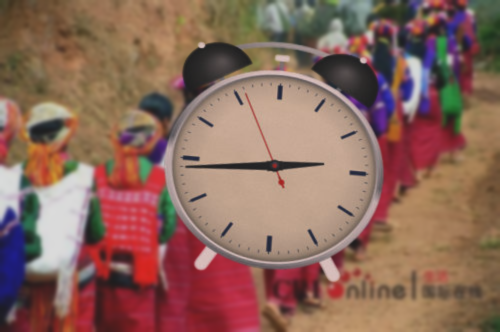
**2:43:56**
